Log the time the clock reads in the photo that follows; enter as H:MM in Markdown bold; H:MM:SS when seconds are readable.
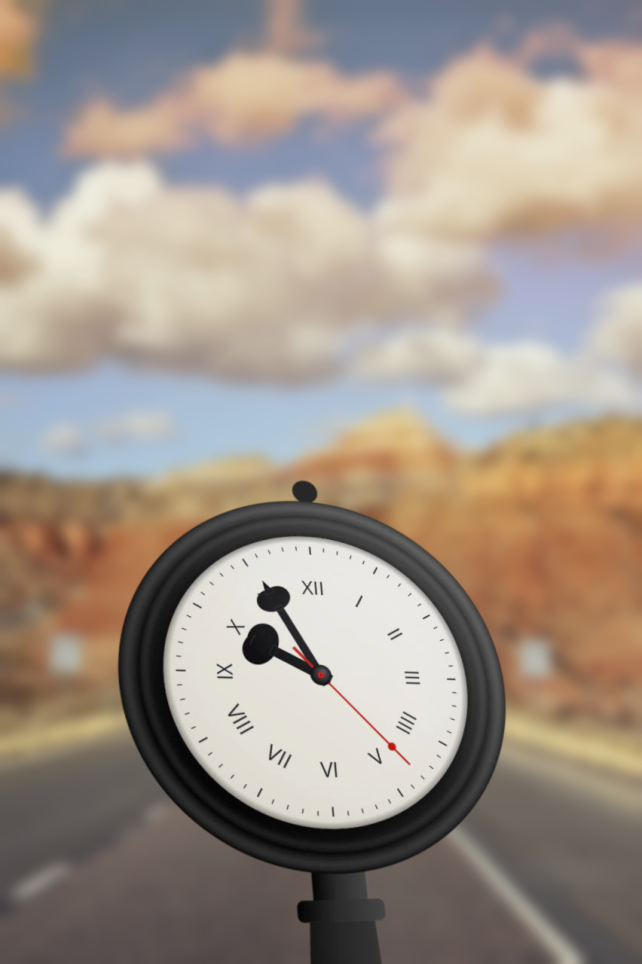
**9:55:23**
